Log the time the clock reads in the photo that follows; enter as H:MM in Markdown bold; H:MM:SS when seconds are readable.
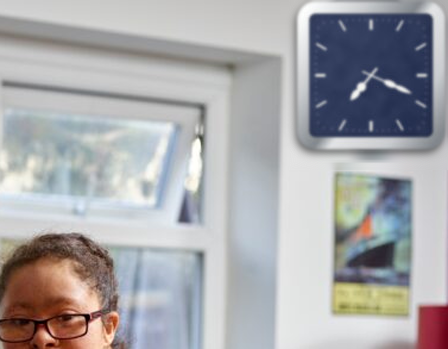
**7:19**
